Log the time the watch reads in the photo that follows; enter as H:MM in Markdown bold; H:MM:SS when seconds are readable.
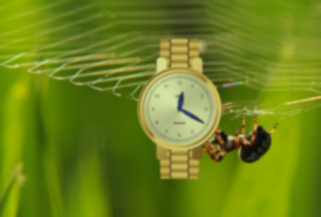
**12:20**
